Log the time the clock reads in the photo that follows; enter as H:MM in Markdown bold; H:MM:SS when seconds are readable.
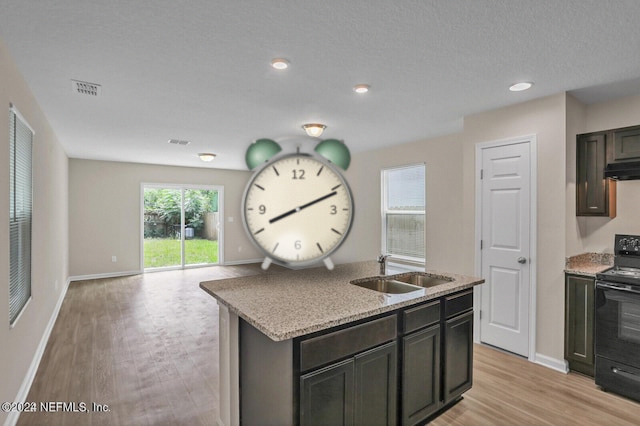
**8:11**
